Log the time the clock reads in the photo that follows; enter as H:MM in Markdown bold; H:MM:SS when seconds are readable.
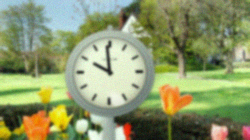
**9:59**
